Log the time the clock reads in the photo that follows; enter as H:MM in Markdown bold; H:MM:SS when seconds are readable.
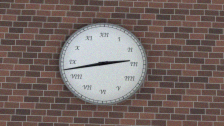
**2:43**
